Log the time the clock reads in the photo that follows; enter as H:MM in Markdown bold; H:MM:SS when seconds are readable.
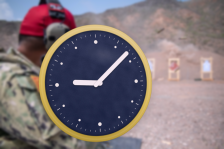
**9:08**
